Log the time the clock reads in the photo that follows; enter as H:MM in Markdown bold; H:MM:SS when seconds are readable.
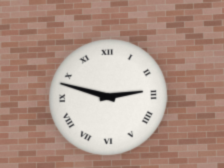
**2:48**
